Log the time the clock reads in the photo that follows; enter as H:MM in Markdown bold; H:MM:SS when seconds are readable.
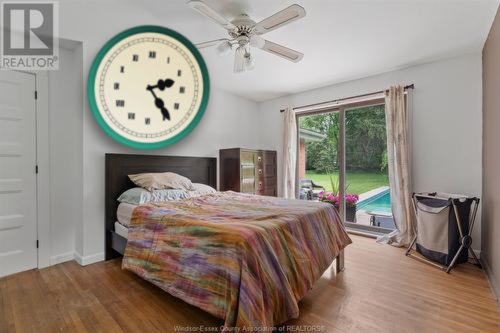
**2:24**
